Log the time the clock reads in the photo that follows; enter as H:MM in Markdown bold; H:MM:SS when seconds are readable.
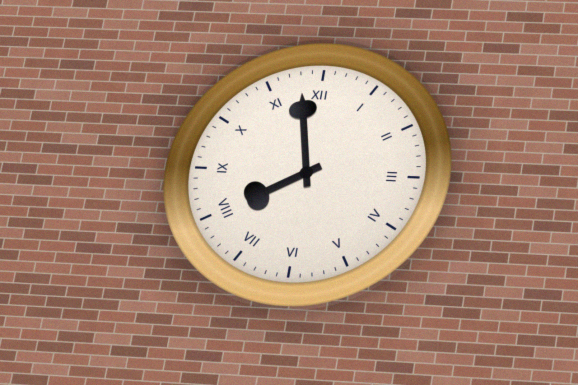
**7:58**
